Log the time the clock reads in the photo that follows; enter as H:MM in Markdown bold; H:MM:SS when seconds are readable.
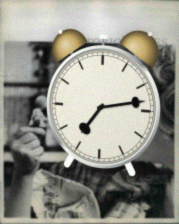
**7:13**
